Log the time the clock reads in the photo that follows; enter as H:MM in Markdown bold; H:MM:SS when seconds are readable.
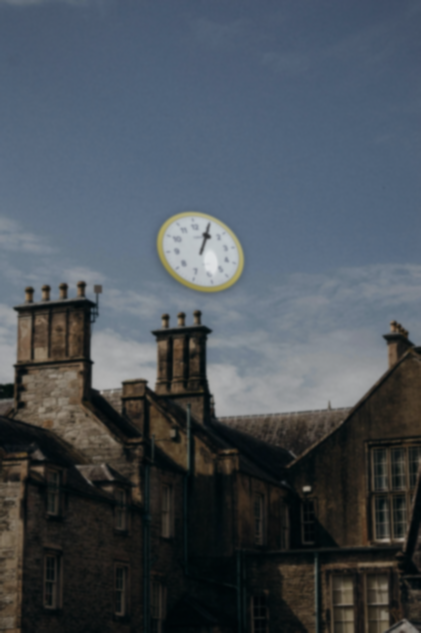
**1:05**
